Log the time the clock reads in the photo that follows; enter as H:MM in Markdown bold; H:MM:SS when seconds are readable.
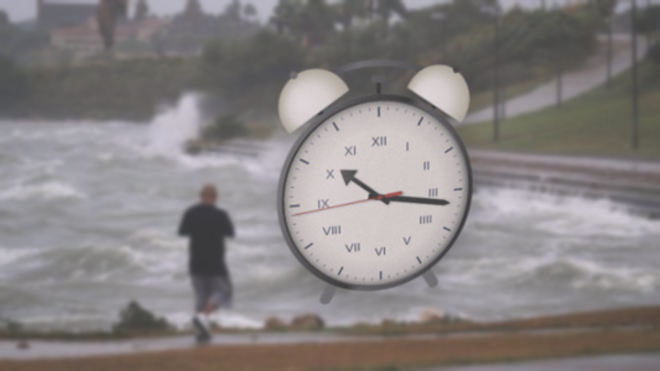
**10:16:44**
